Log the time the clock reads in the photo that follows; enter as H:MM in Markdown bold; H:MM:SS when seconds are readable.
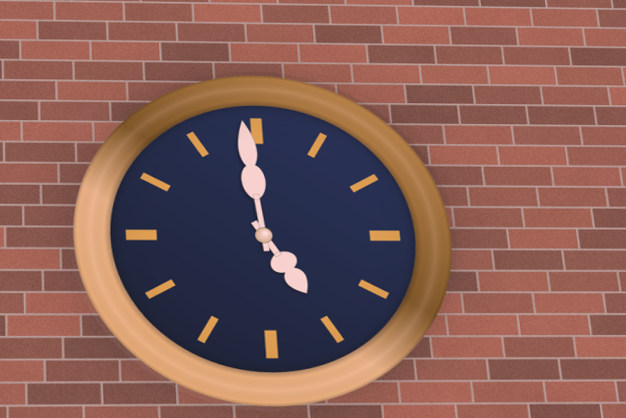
**4:59**
